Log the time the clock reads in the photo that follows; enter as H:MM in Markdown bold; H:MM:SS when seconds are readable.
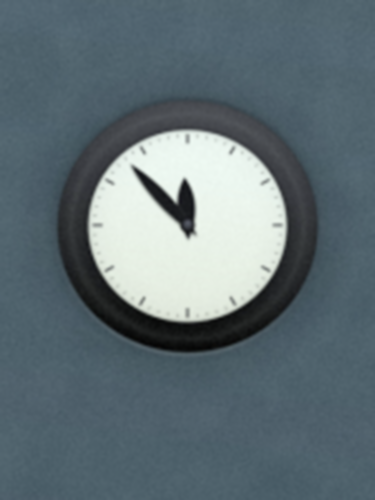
**11:53**
